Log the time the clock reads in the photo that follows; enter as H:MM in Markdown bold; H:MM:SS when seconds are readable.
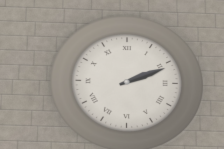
**2:11**
